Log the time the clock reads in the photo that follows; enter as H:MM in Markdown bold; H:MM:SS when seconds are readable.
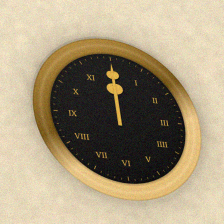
**12:00**
